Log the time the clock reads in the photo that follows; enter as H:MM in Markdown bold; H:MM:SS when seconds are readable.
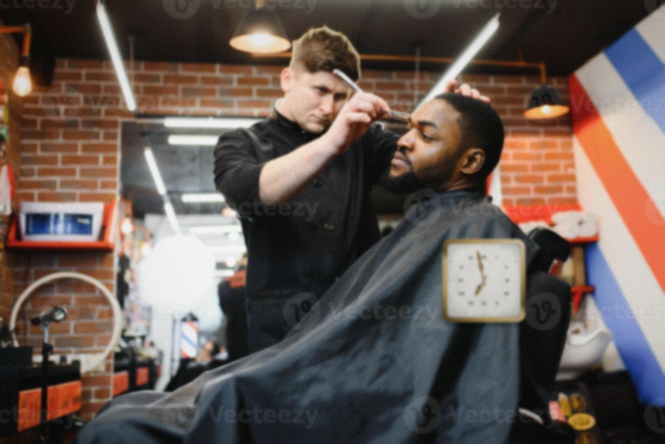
**6:58**
